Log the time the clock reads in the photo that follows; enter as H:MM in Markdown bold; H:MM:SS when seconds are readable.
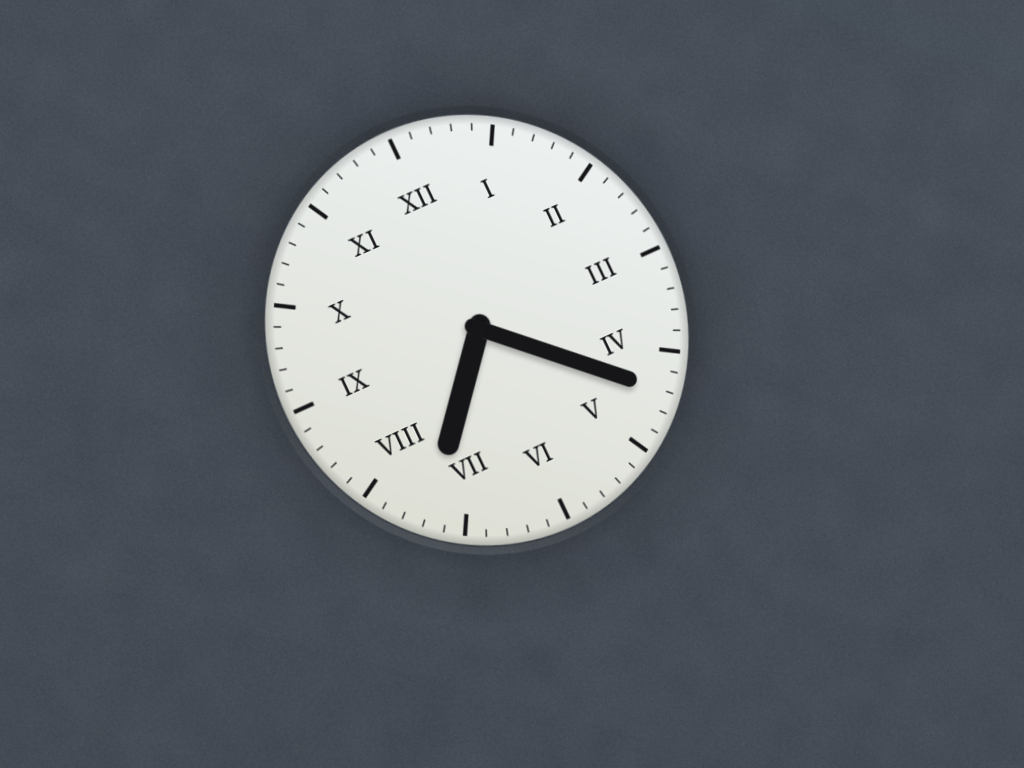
**7:22**
